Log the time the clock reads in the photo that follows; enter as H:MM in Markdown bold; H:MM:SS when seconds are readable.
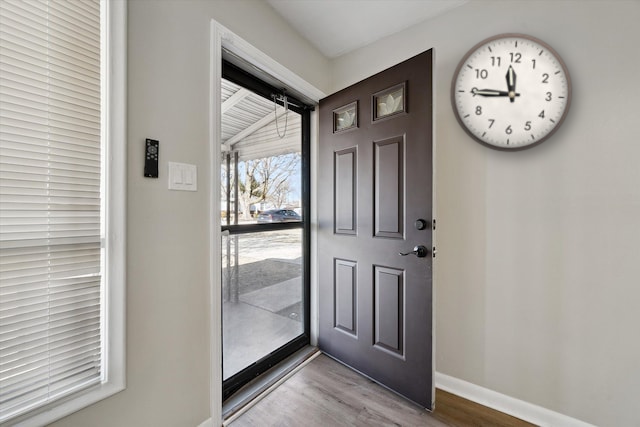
**11:45**
